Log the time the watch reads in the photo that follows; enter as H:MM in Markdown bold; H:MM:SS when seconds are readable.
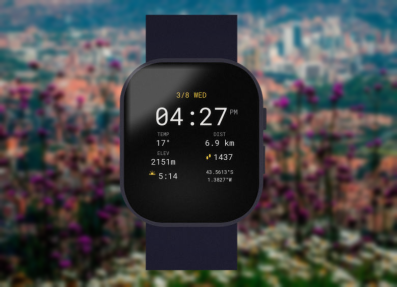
**4:27**
